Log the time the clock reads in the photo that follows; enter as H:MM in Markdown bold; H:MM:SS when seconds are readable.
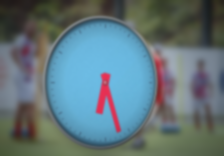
**6:27**
